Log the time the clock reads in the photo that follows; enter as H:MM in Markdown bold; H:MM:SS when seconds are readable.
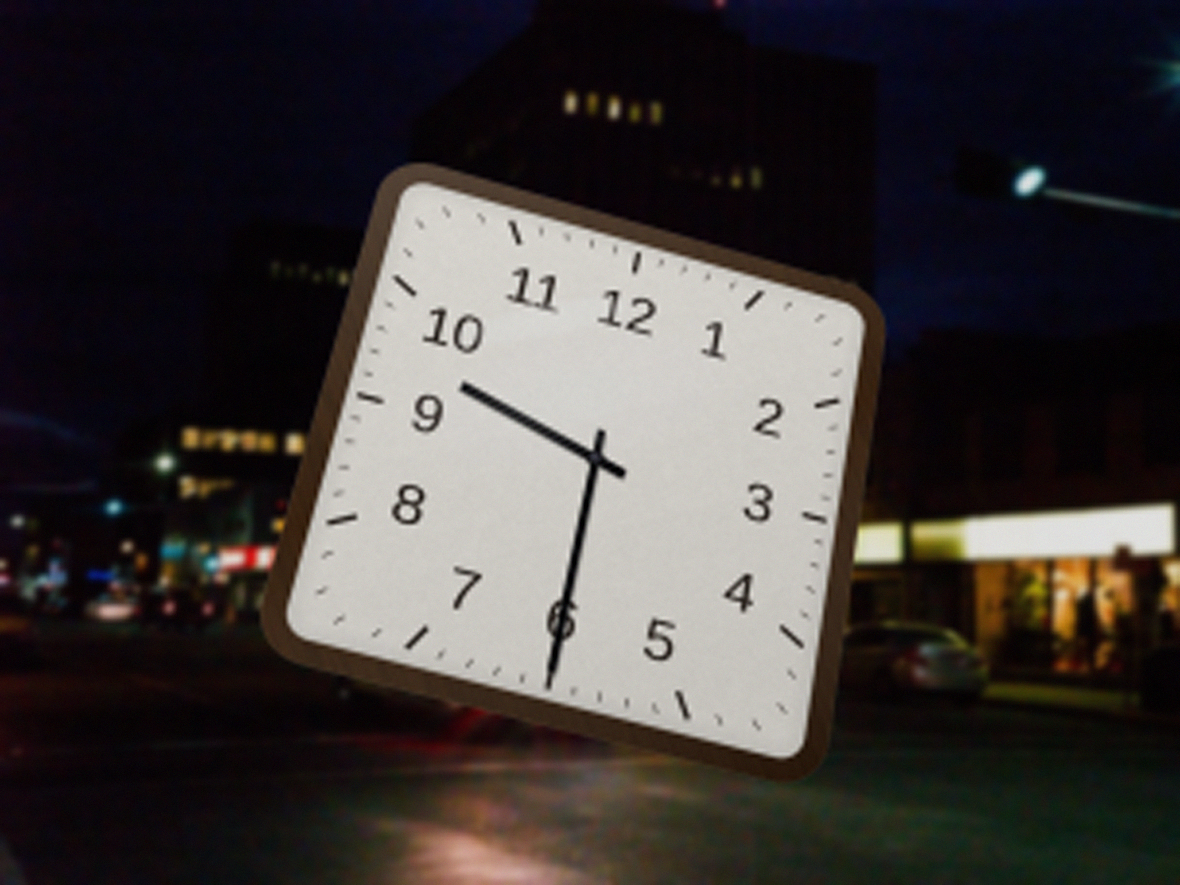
**9:30**
